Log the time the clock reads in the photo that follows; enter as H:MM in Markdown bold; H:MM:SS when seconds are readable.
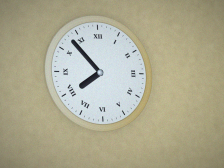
**7:53**
